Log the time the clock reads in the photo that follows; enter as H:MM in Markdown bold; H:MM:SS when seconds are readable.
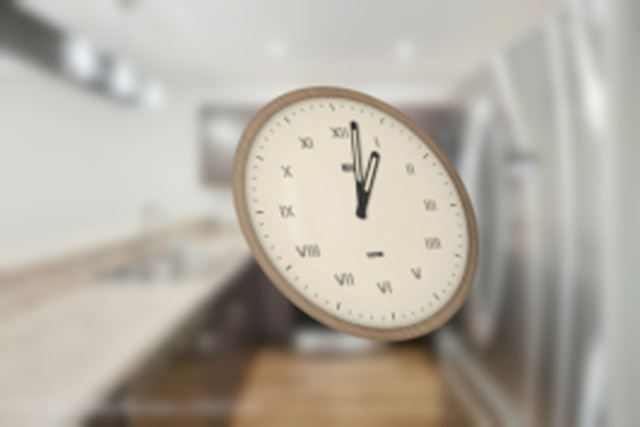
**1:02**
